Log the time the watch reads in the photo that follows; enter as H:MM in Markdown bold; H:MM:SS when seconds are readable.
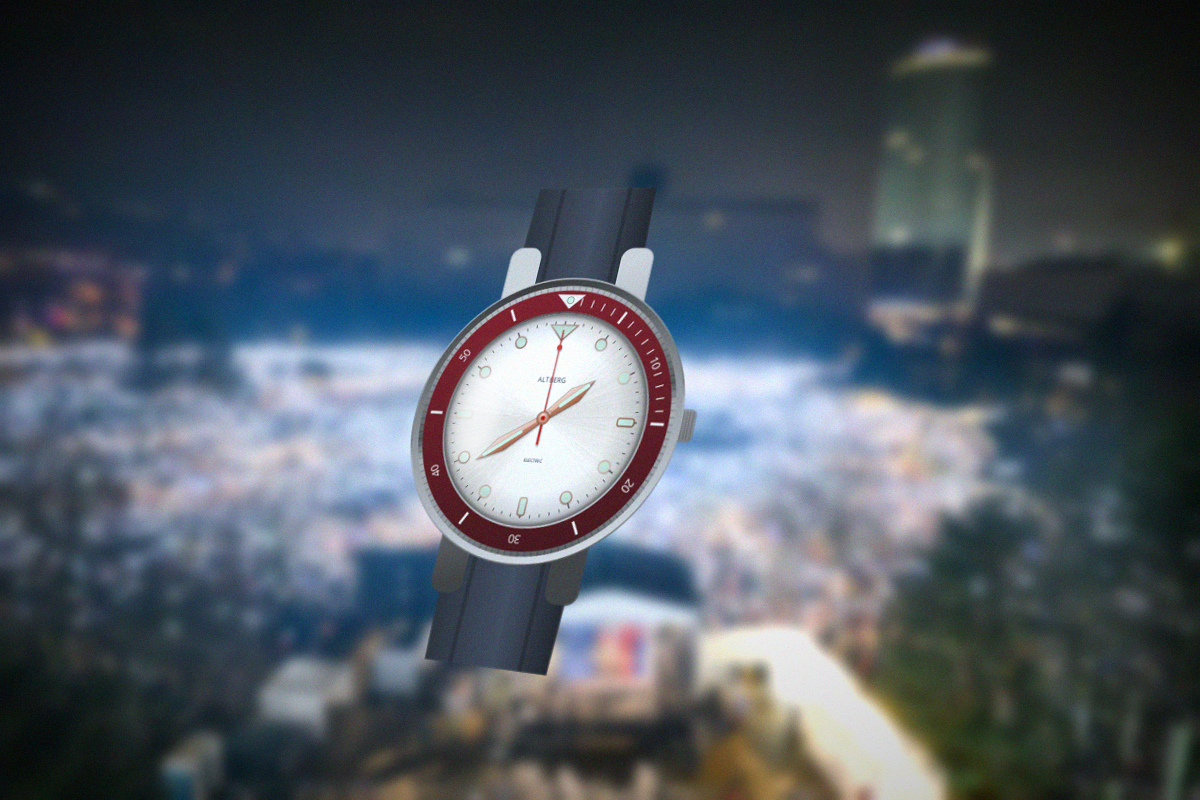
**1:39:00**
